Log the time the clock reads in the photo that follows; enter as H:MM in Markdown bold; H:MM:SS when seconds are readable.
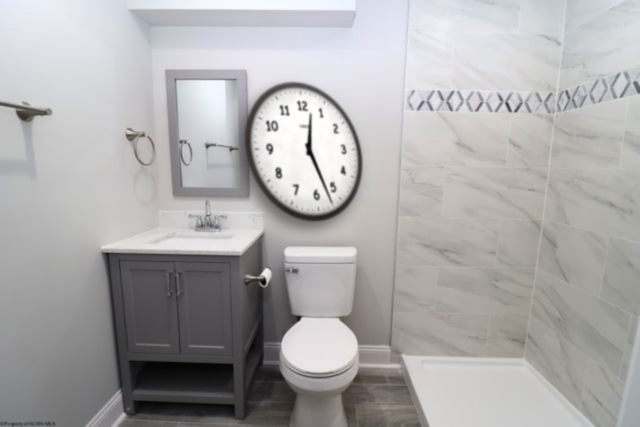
**12:27**
